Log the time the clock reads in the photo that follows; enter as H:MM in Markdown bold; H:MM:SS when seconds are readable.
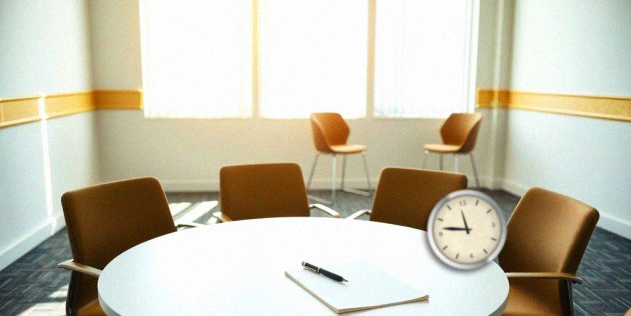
**11:47**
